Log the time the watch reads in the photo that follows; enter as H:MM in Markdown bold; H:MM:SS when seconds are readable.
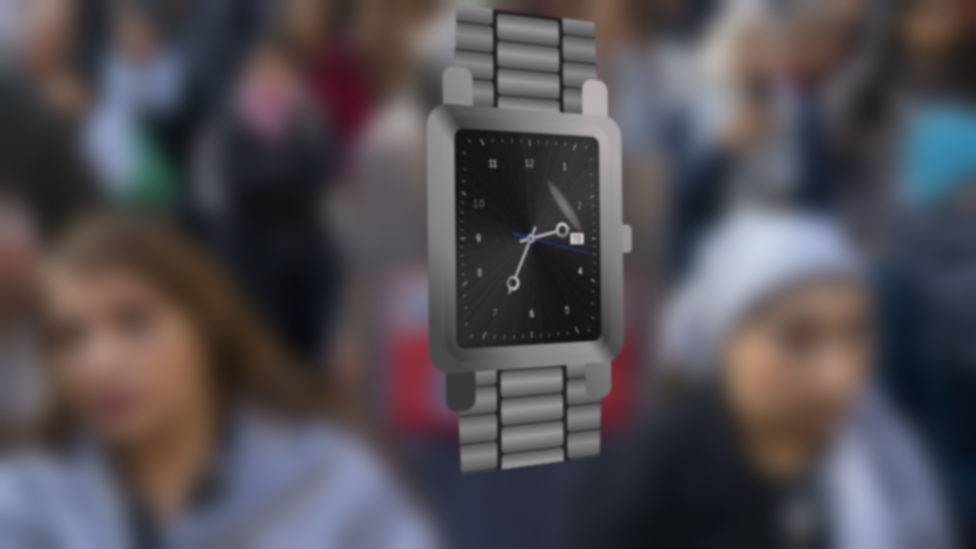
**2:34:17**
